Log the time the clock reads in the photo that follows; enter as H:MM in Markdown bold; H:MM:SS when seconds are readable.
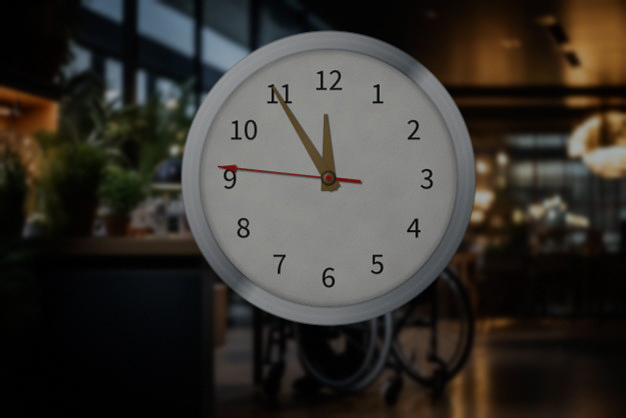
**11:54:46**
